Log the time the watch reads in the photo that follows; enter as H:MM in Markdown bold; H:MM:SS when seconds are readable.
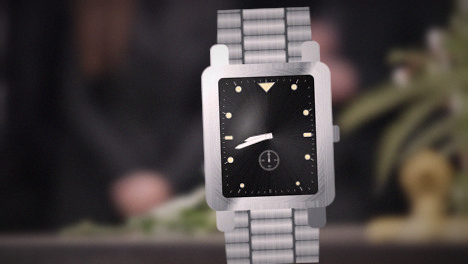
**8:42**
